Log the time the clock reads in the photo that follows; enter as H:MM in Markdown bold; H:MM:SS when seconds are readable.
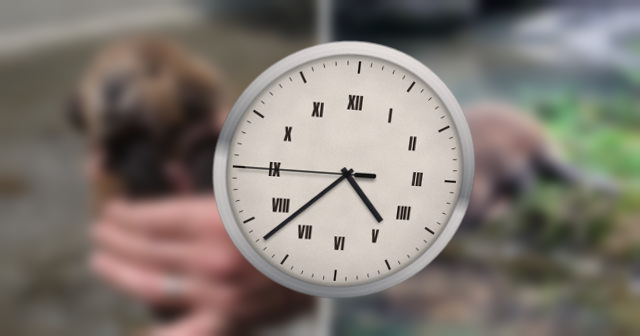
**4:37:45**
